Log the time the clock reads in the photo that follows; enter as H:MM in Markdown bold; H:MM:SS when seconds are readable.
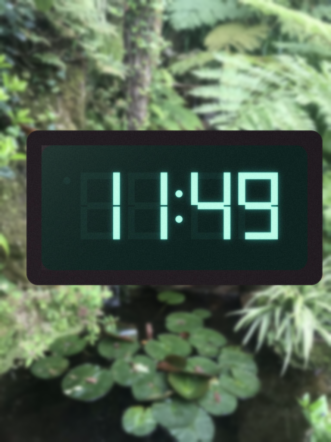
**11:49**
